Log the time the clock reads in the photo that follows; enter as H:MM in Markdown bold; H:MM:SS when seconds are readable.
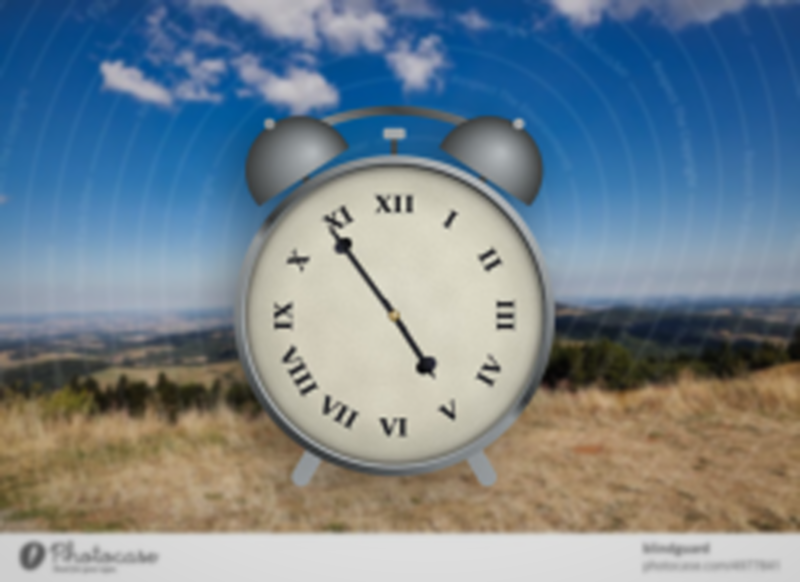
**4:54**
